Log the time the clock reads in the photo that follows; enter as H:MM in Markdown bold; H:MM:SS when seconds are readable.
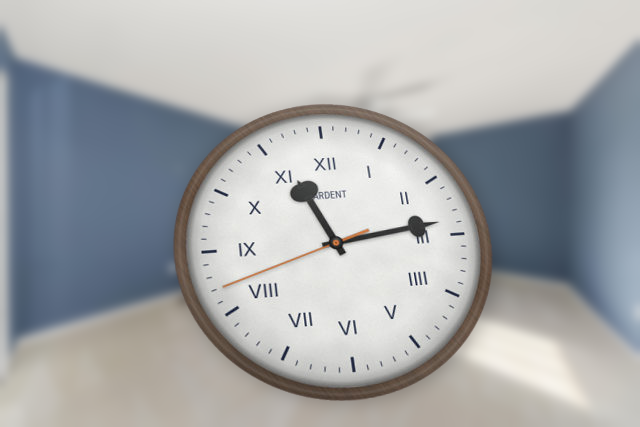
**11:13:42**
